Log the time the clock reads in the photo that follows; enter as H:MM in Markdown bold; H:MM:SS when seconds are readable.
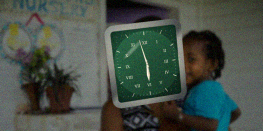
**5:58**
